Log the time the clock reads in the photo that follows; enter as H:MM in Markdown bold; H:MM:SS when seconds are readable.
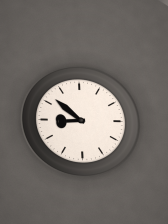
**8:52**
